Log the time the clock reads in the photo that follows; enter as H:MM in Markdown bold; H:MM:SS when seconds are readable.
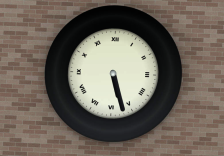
**5:27**
